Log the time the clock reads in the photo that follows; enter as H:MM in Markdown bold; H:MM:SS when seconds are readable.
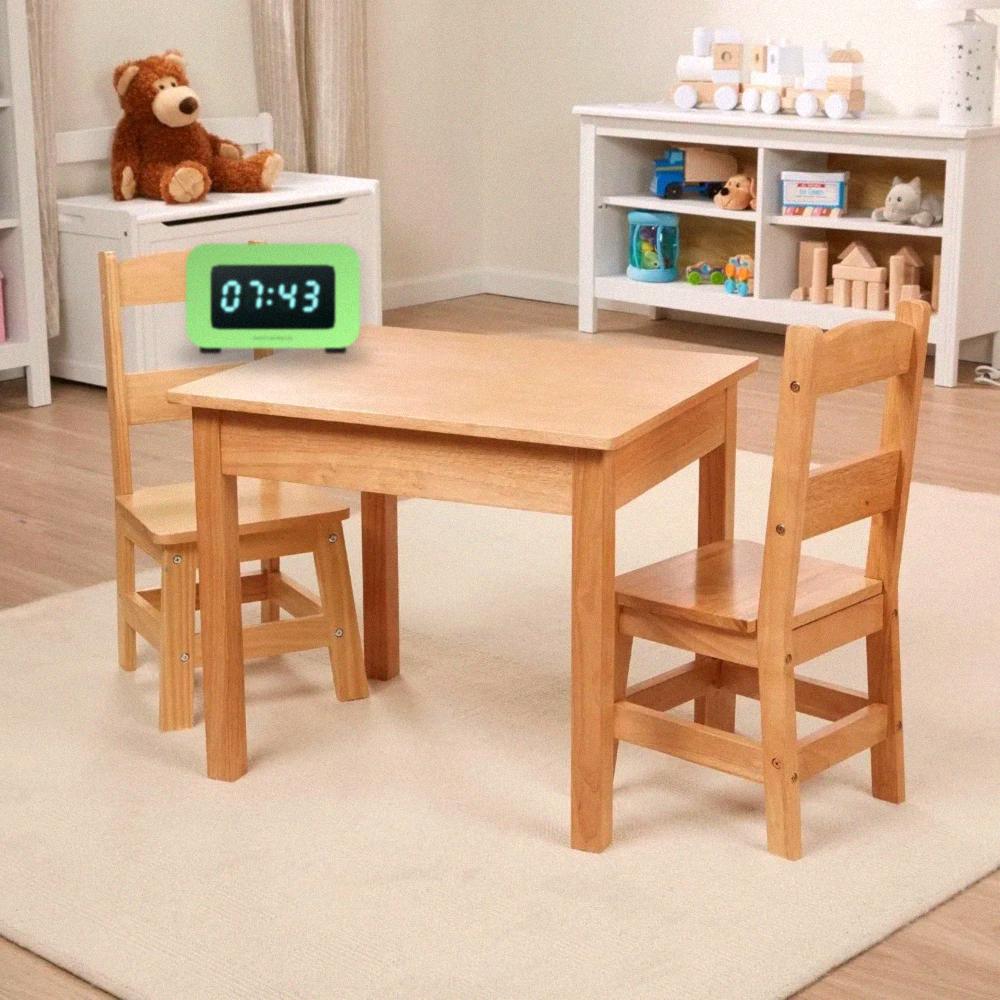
**7:43**
